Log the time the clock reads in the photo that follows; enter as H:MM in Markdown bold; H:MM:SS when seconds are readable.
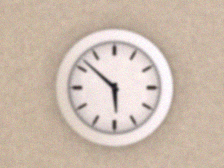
**5:52**
